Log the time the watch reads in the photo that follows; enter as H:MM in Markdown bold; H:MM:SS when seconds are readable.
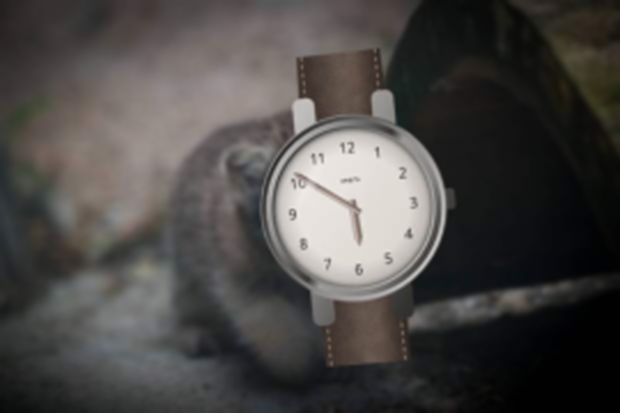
**5:51**
